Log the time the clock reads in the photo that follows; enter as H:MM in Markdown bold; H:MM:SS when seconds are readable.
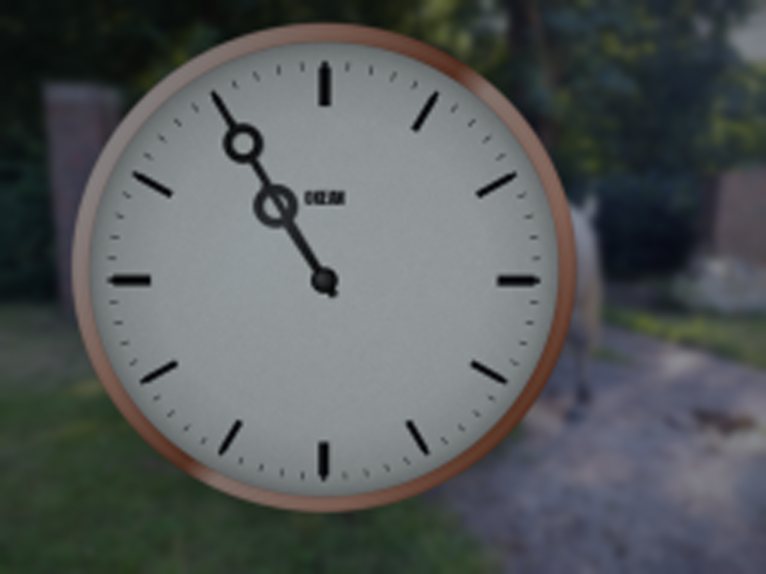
**10:55**
